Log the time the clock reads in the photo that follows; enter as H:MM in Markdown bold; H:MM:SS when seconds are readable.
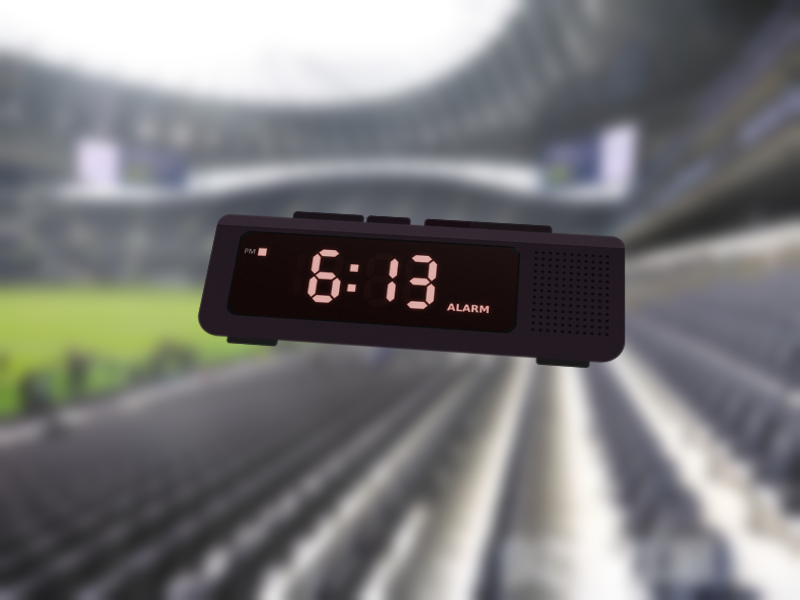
**6:13**
